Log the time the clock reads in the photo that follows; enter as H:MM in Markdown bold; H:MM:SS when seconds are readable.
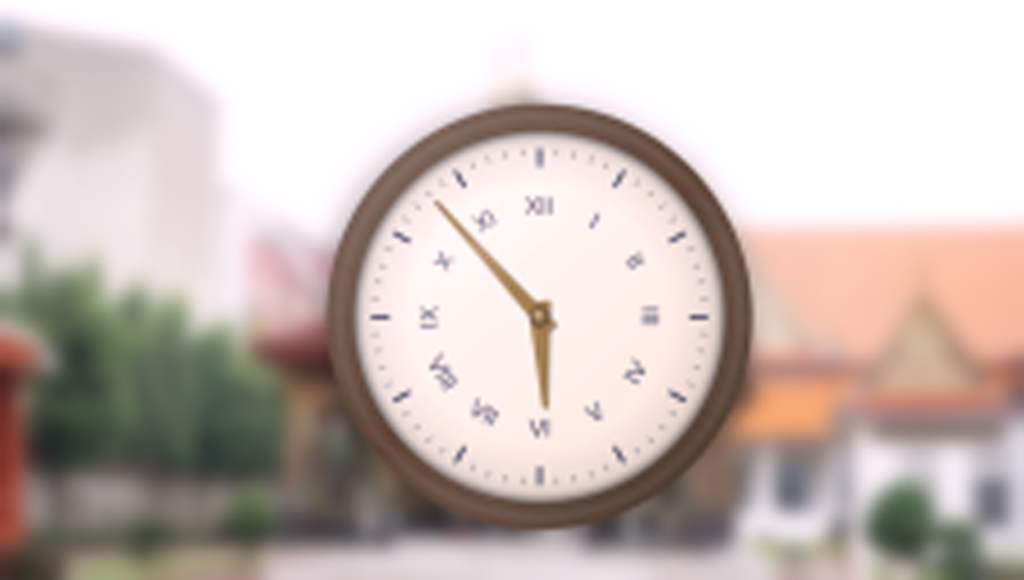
**5:53**
